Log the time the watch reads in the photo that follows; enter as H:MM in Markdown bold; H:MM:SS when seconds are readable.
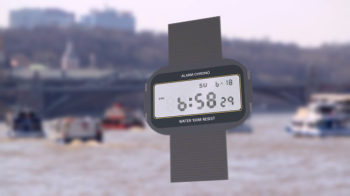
**6:58:29**
